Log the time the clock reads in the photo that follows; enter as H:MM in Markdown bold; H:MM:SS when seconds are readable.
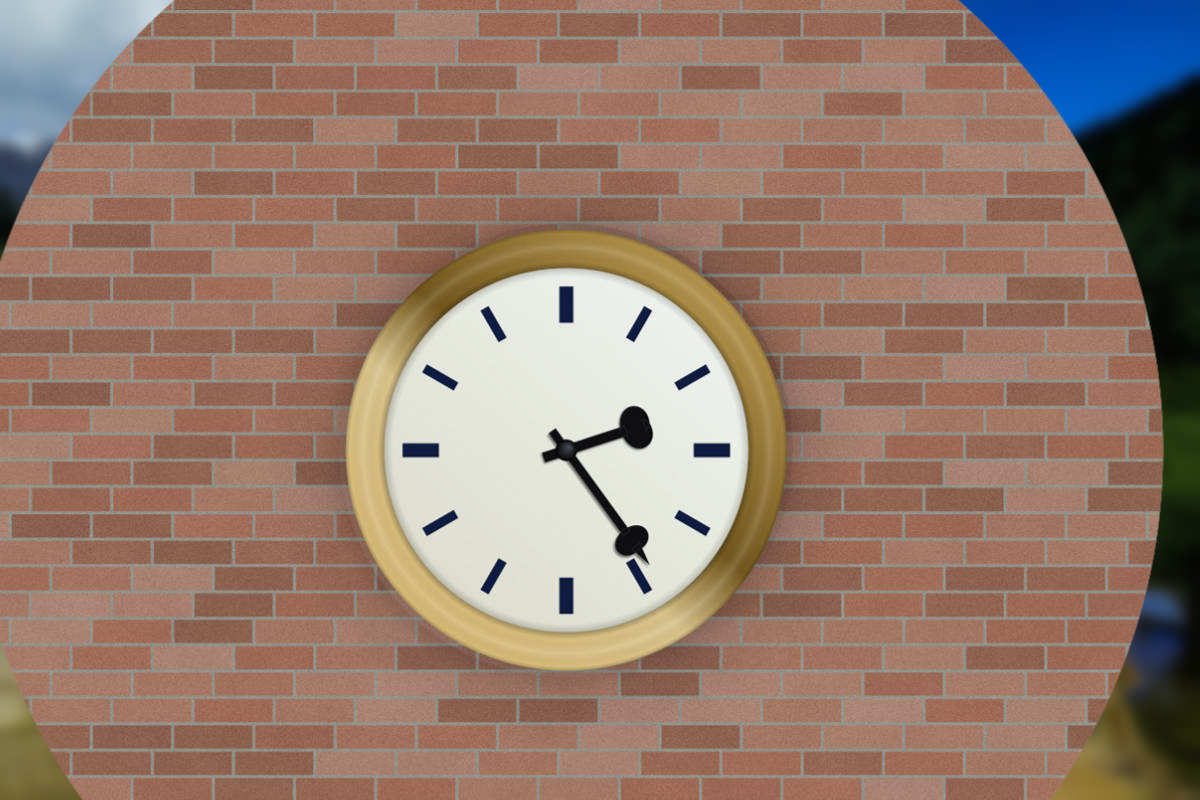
**2:24**
